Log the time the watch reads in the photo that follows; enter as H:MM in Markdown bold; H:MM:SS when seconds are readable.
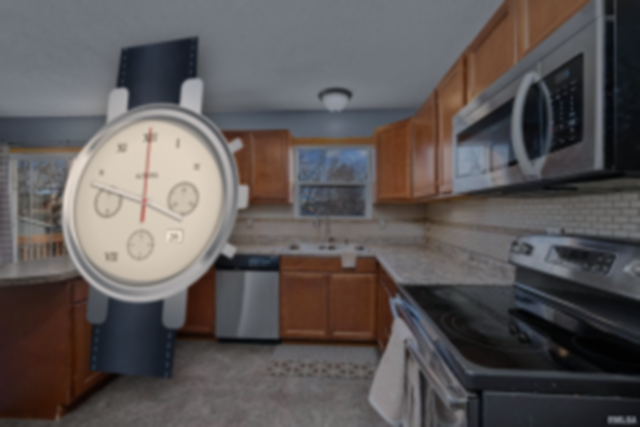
**3:48**
